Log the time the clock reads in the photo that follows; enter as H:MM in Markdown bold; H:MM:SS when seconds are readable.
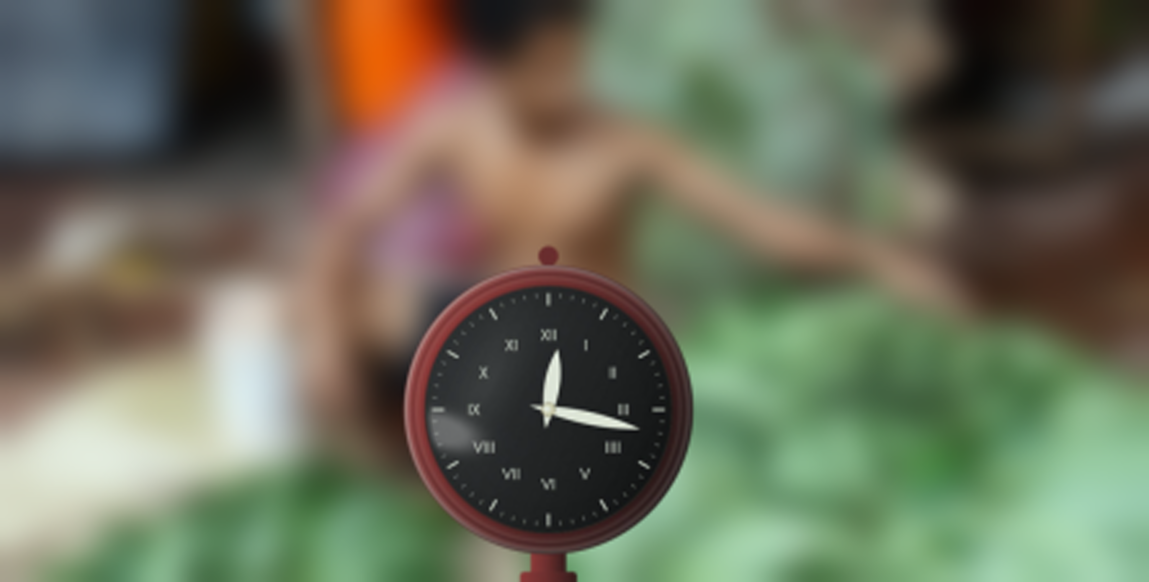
**12:17**
